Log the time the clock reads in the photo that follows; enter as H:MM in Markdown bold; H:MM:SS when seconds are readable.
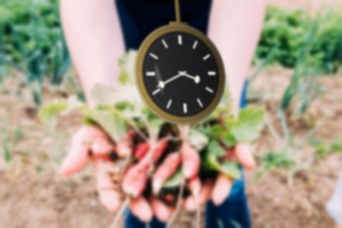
**3:41**
